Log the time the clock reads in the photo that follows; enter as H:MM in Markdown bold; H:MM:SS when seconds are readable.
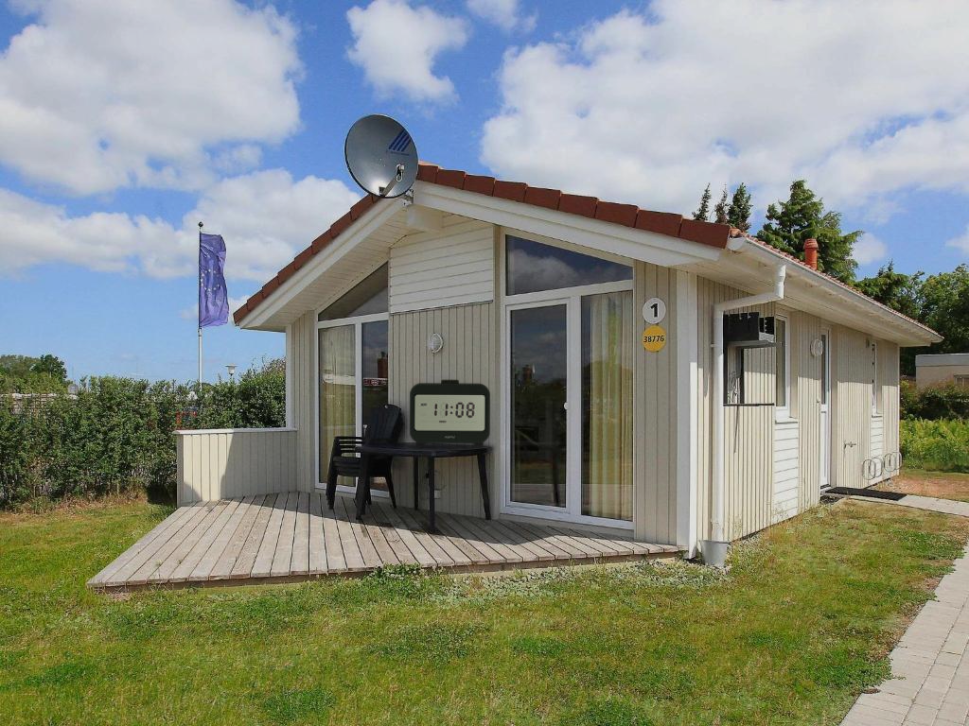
**11:08**
